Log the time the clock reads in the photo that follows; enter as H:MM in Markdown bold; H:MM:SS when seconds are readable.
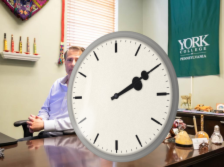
**2:10**
